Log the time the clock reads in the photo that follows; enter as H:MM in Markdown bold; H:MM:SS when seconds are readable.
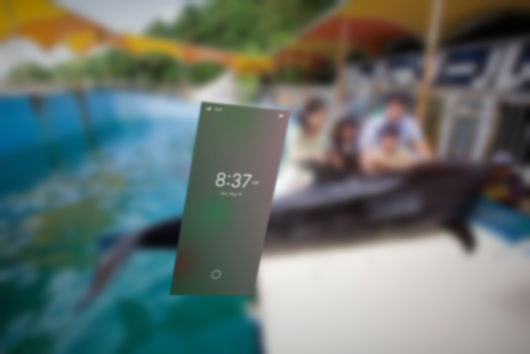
**8:37**
